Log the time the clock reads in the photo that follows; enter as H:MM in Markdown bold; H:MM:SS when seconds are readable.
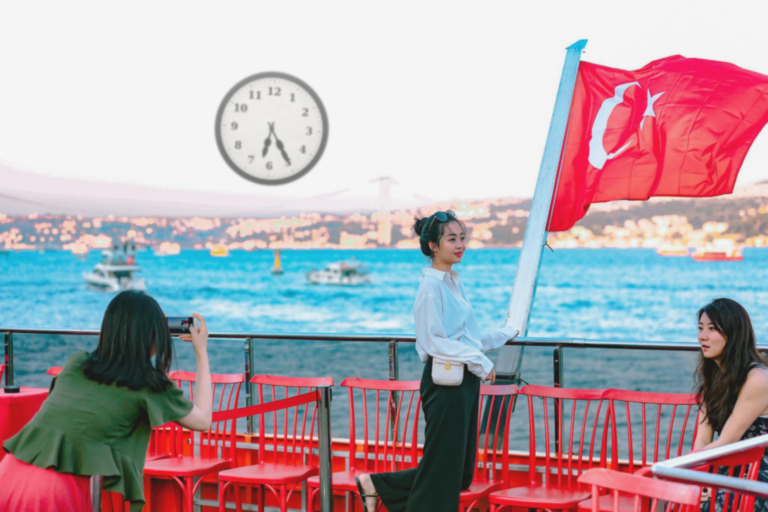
**6:25**
